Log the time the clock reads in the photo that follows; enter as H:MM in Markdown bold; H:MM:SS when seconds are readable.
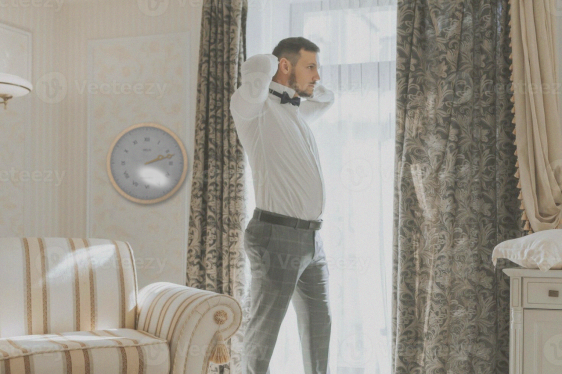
**2:12**
